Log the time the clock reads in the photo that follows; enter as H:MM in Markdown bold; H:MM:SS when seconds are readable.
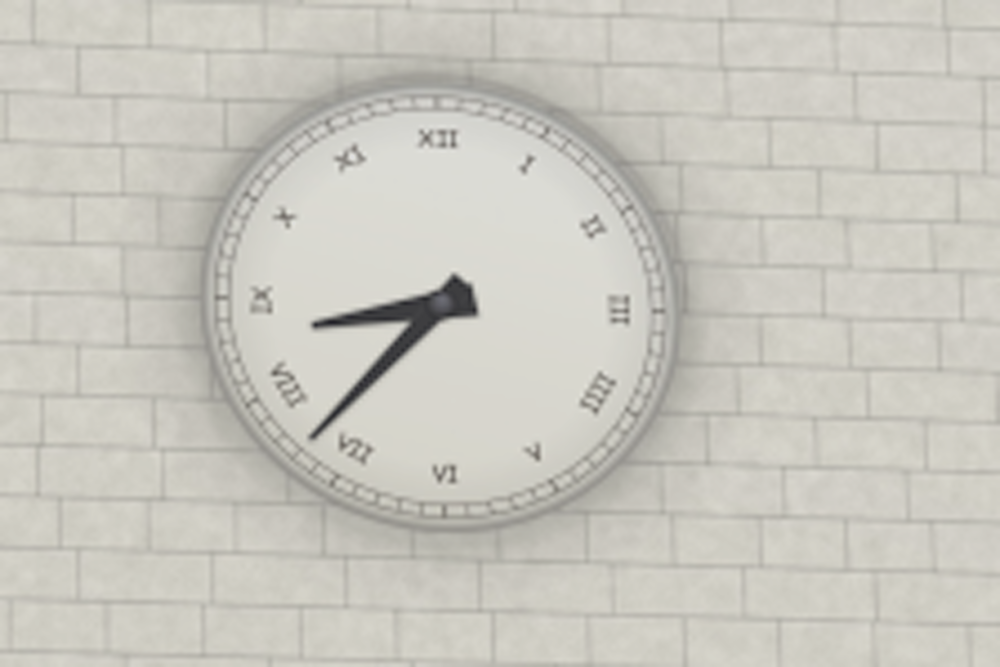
**8:37**
